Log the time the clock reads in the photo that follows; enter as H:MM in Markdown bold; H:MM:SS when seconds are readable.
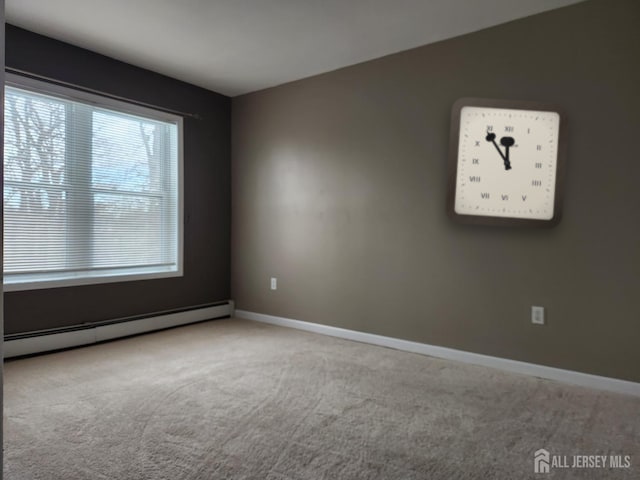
**11:54**
